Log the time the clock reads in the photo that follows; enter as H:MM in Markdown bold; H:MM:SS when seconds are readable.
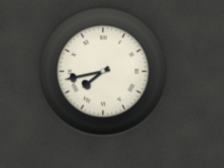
**7:43**
